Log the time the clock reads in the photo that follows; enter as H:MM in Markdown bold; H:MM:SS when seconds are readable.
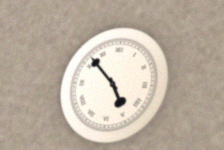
**4:52**
